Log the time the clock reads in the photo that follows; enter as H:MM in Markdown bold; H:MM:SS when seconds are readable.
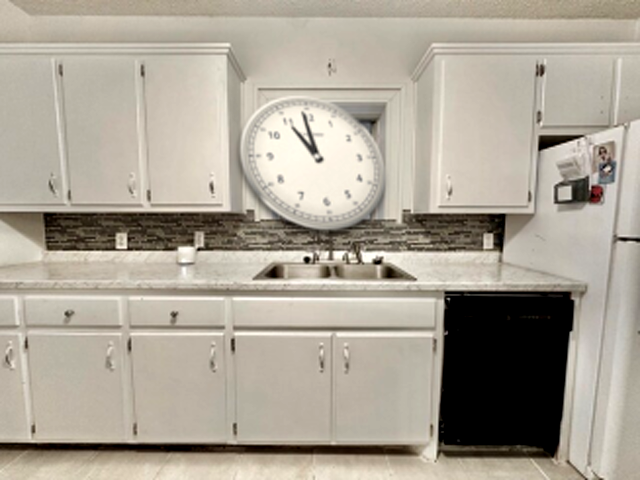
**10:59**
